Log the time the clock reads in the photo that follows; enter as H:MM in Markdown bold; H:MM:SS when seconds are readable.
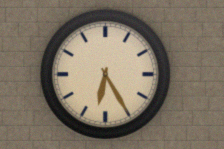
**6:25**
